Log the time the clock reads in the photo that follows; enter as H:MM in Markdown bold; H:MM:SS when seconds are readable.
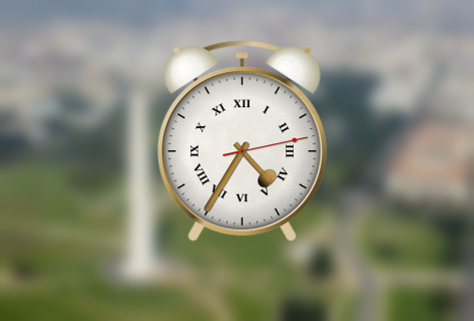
**4:35:13**
